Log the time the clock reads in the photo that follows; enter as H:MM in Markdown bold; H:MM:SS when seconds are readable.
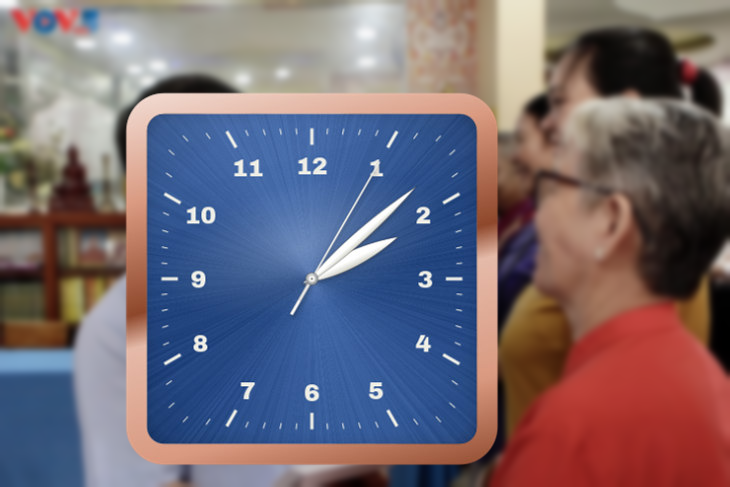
**2:08:05**
